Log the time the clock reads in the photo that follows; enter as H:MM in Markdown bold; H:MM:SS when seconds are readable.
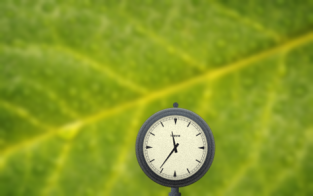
**11:36**
